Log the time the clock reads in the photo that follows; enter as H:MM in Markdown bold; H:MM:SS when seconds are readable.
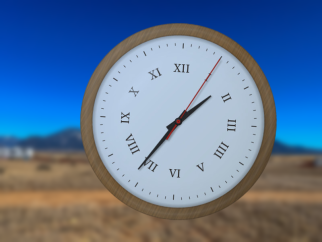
**1:36:05**
